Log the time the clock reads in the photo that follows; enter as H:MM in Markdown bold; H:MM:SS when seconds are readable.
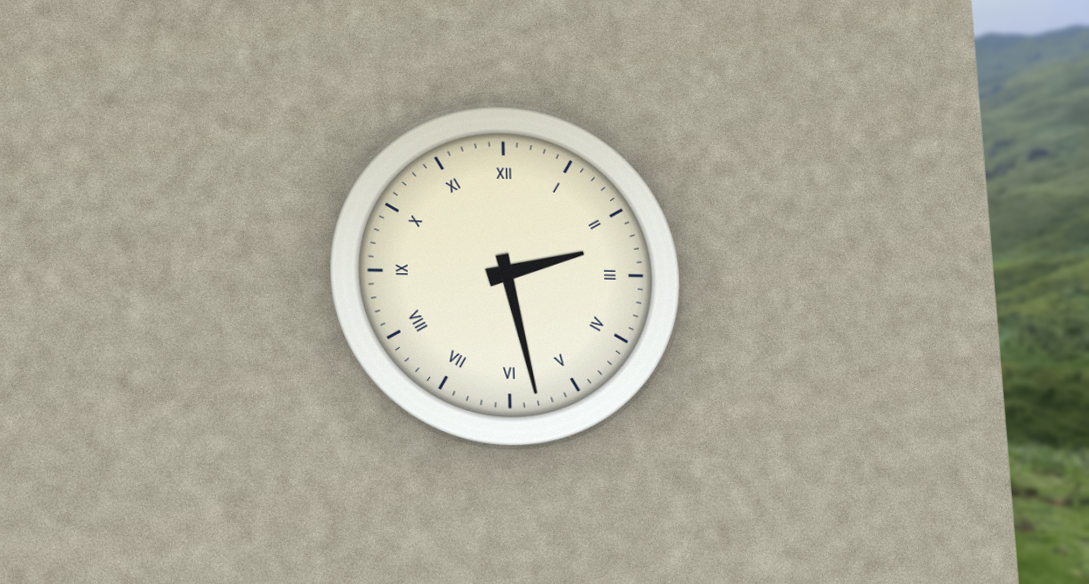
**2:28**
